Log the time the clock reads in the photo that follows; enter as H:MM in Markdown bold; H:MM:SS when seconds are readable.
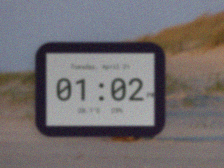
**1:02**
